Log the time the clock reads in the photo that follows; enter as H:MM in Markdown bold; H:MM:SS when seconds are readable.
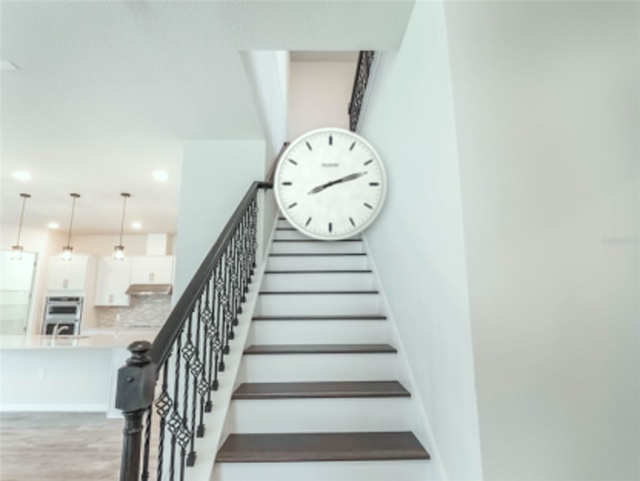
**8:12**
